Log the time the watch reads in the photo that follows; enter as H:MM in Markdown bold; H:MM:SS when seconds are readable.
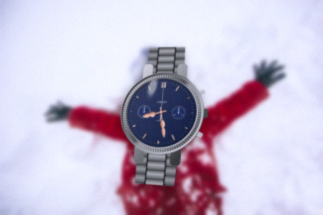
**8:28**
